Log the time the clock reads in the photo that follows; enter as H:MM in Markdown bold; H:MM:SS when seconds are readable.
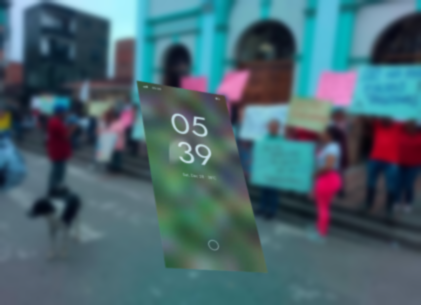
**5:39**
